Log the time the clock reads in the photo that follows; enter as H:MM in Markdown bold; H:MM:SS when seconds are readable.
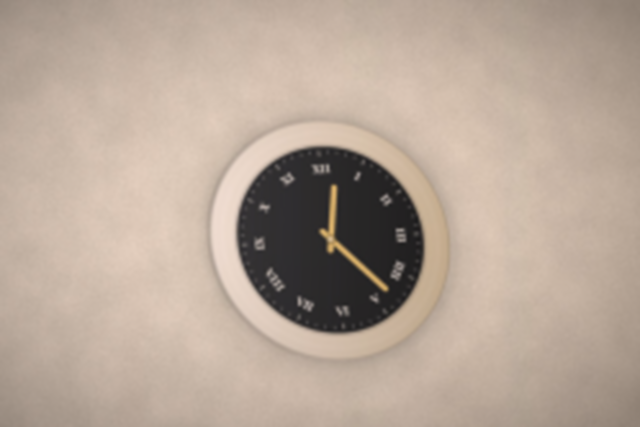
**12:23**
